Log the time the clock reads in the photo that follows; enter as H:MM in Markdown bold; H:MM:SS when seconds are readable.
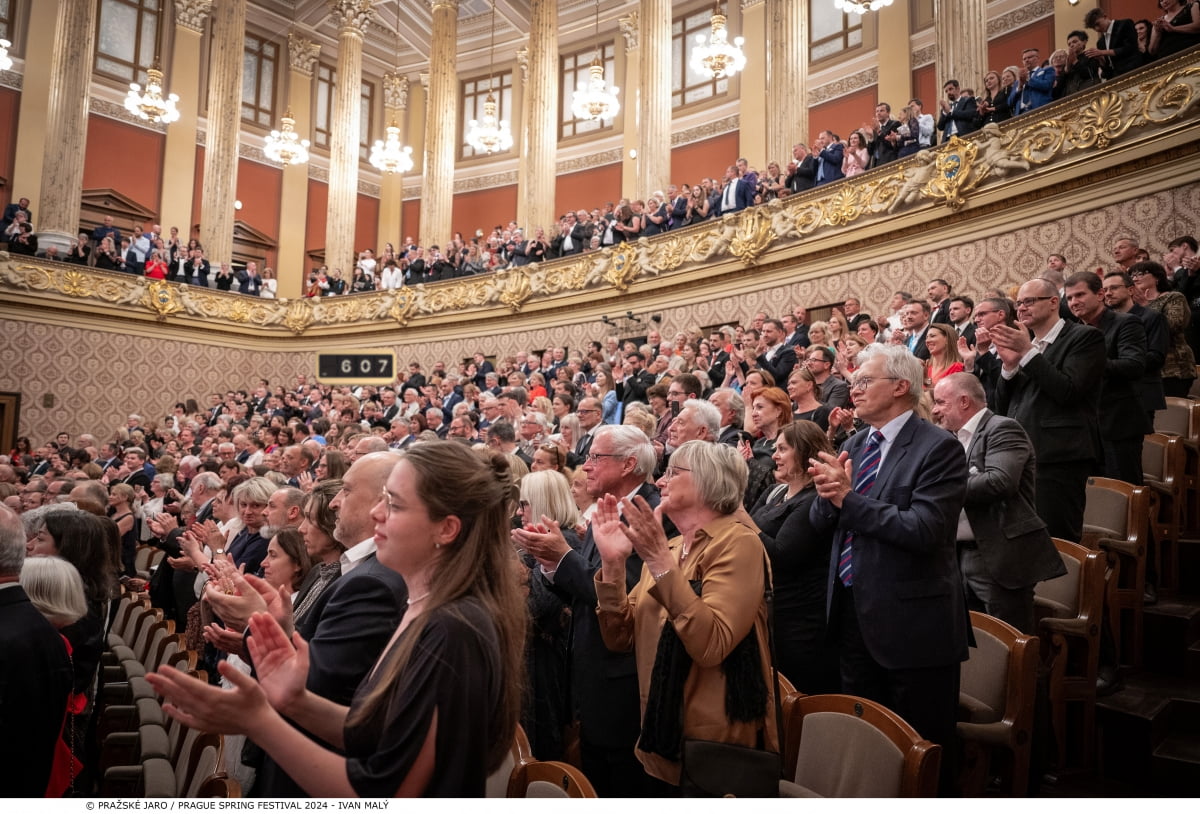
**6:07**
